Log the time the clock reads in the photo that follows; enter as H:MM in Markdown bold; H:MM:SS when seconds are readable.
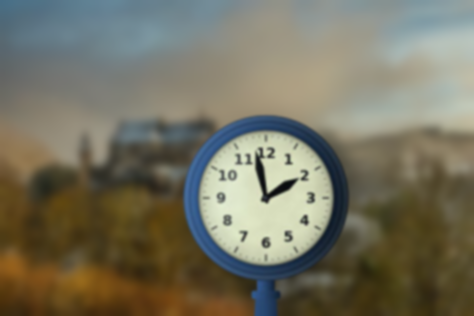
**1:58**
